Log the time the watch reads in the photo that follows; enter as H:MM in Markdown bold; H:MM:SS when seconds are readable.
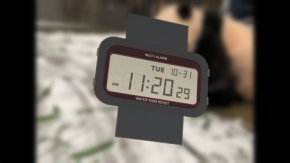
**11:20:29**
